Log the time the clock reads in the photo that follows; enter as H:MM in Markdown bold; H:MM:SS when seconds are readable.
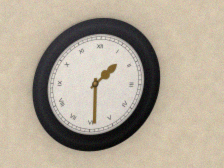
**1:29**
